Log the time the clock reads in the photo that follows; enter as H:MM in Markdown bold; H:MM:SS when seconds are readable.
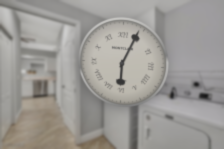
**6:04**
